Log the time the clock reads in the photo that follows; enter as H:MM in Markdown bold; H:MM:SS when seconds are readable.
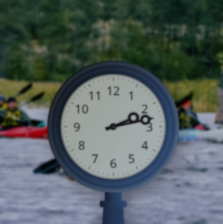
**2:13**
